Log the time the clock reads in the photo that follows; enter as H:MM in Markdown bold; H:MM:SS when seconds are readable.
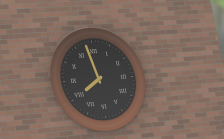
**7:58**
